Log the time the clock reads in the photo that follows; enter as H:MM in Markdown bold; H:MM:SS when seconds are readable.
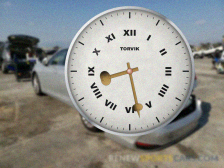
**8:28**
